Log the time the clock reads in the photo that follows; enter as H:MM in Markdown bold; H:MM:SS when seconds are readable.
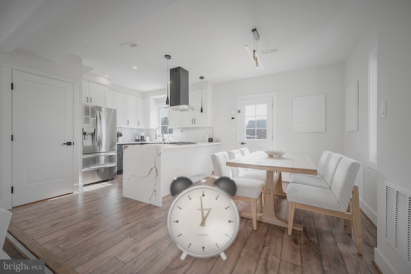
**12:59**
